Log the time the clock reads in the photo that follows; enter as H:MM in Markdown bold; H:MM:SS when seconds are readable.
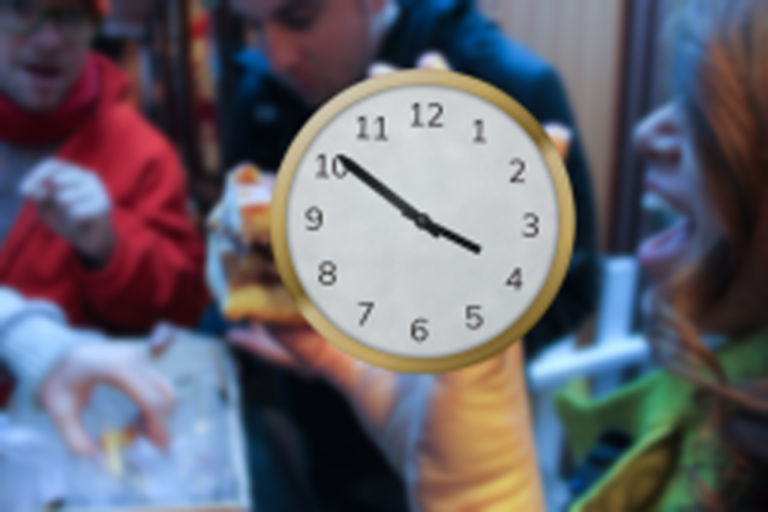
**3:51**
